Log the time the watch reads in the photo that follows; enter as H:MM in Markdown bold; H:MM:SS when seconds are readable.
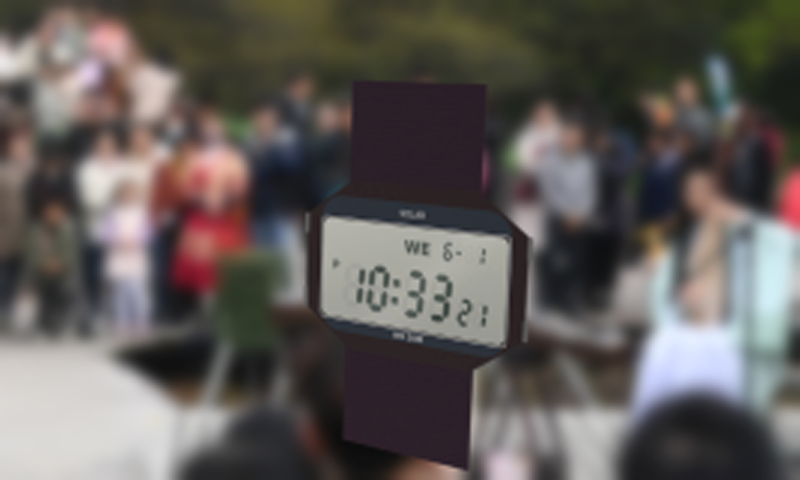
**10:33:21**
